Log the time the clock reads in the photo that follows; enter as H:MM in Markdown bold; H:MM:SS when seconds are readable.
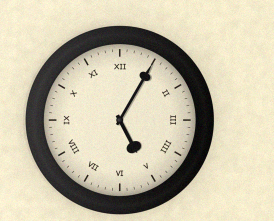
**5:05**
